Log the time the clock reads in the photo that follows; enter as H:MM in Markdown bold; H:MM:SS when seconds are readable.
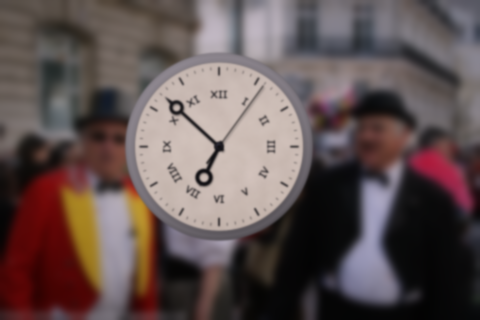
**6:52:06**
